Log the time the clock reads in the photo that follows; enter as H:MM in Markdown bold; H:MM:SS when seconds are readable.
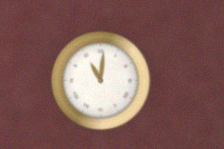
**11:01**
